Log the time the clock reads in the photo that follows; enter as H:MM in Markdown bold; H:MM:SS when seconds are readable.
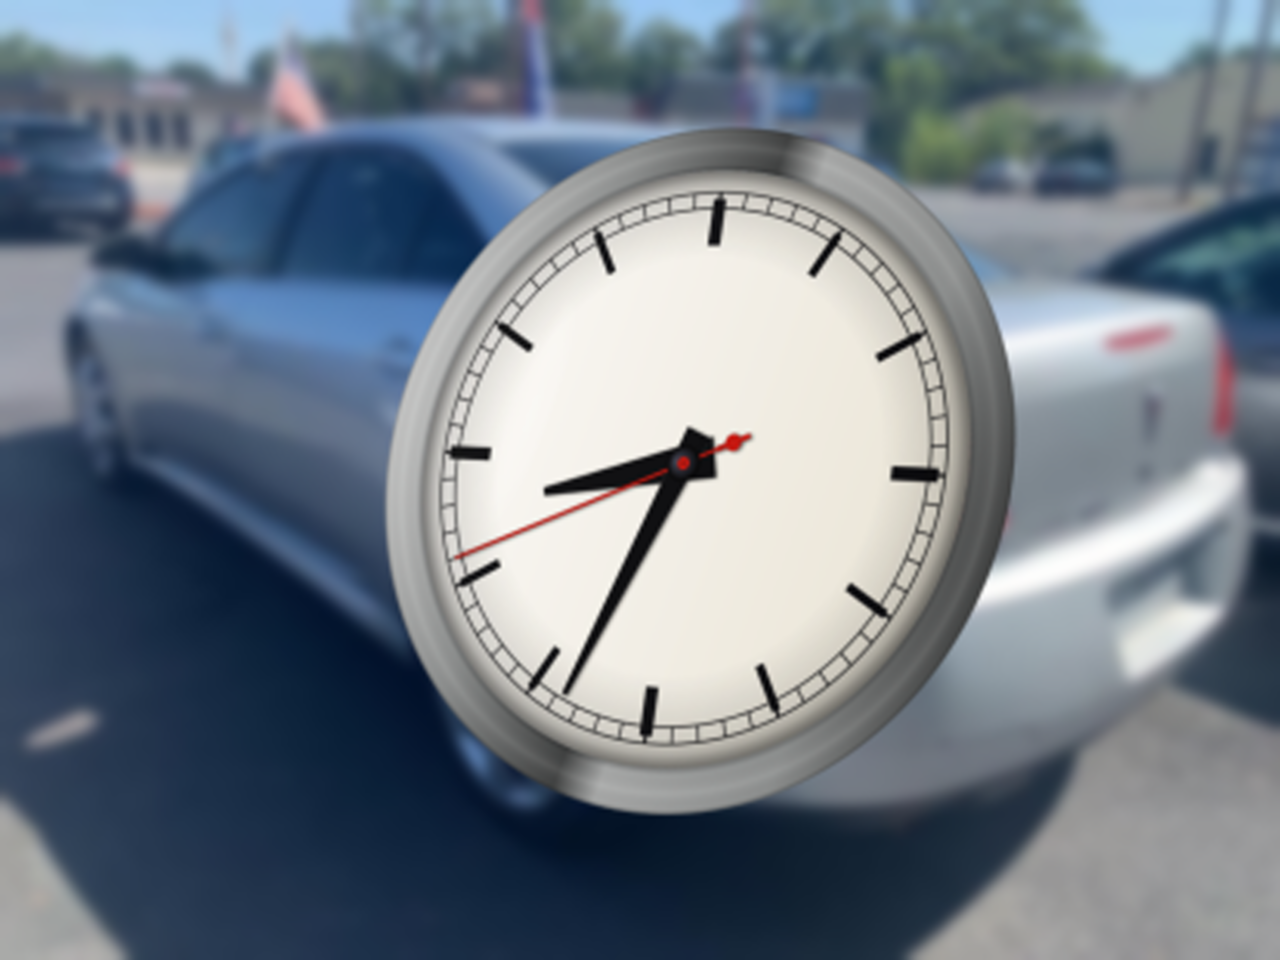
**8:33:41**
